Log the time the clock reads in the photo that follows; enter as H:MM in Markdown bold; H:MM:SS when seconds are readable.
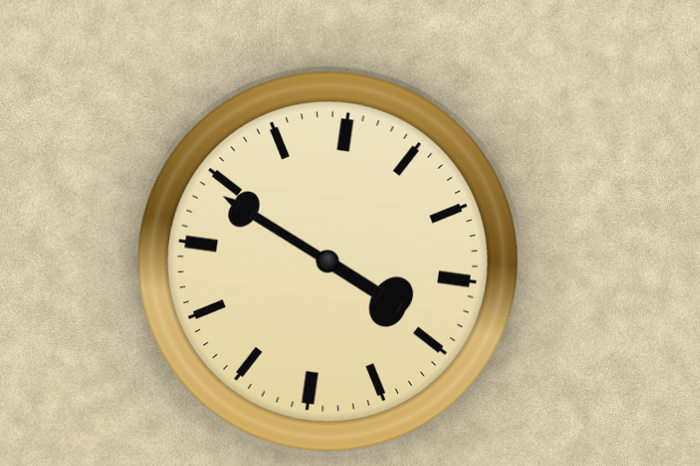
**3:49**
